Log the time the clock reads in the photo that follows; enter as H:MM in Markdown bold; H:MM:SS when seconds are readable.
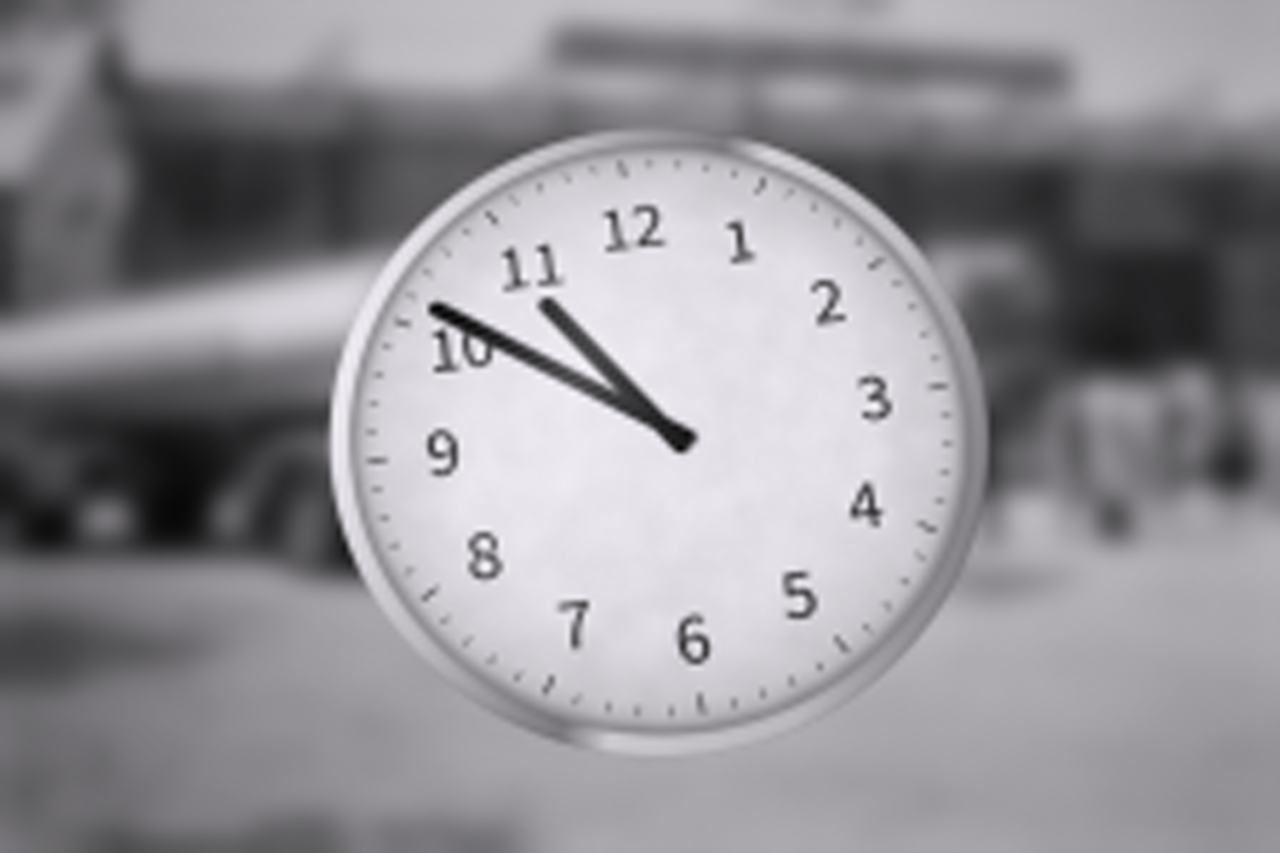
**10:51**
